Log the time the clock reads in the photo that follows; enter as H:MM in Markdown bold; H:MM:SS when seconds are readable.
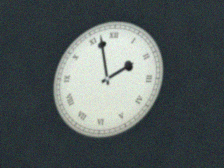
**1:57**
